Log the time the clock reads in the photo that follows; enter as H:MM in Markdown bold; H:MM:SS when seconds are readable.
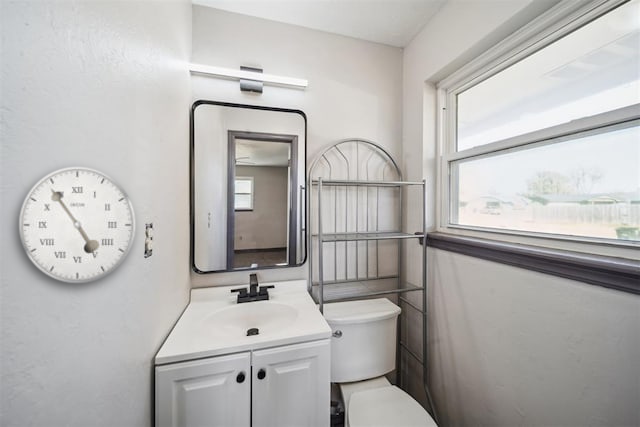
**4:54**
